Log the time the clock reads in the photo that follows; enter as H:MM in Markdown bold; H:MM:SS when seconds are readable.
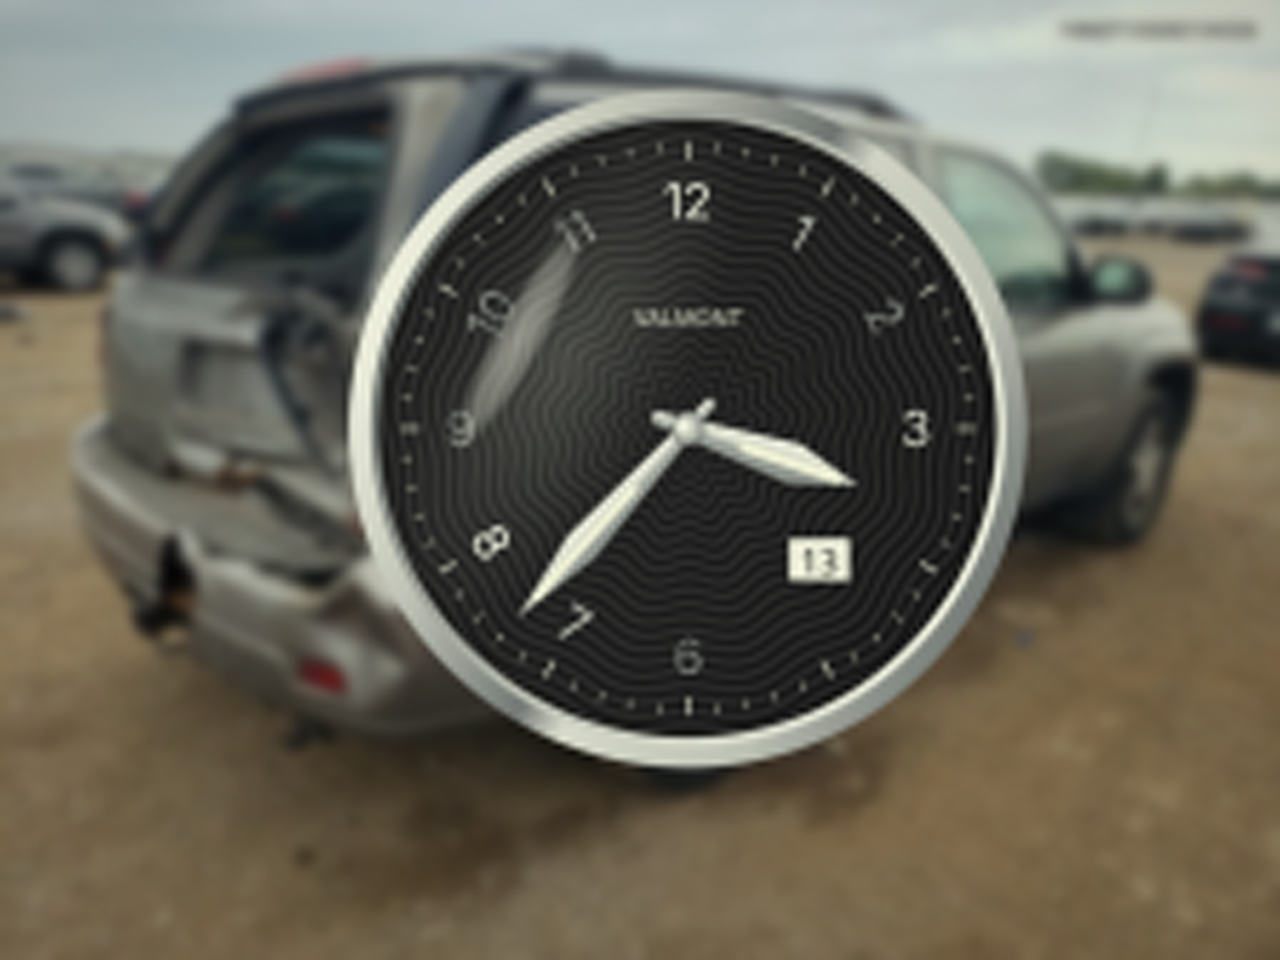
**3:37**
